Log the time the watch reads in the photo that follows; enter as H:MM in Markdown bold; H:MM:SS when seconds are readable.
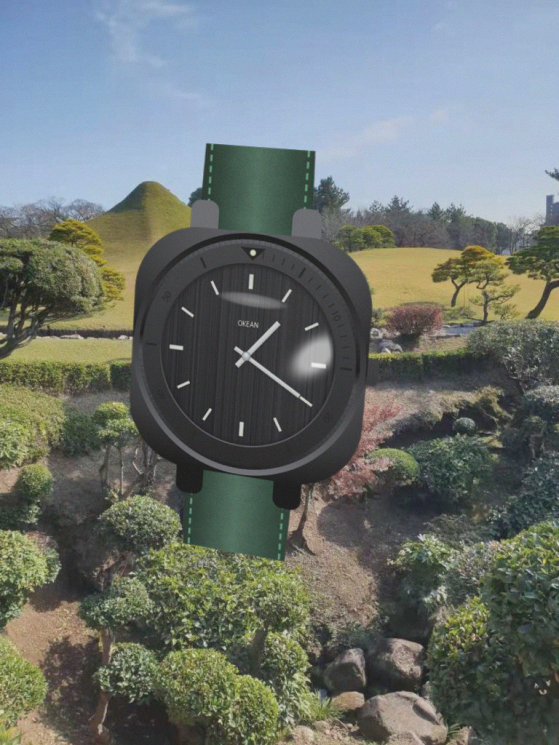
**1:20**
